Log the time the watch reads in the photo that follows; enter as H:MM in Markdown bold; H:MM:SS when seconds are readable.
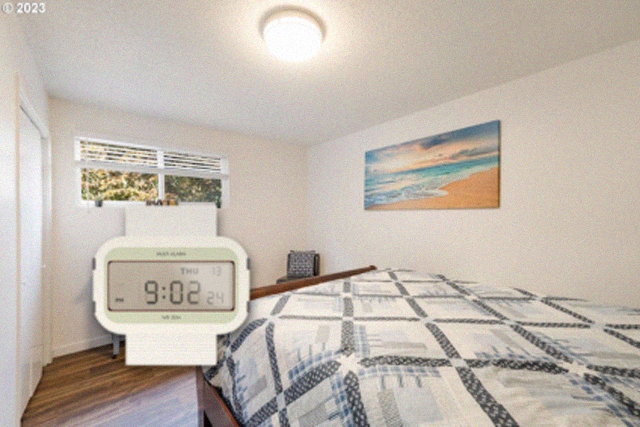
**9:02:24**
